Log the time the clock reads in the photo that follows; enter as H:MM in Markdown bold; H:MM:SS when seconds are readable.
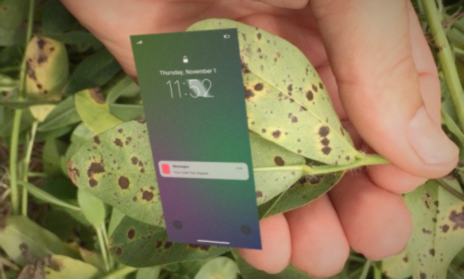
**11:52**
